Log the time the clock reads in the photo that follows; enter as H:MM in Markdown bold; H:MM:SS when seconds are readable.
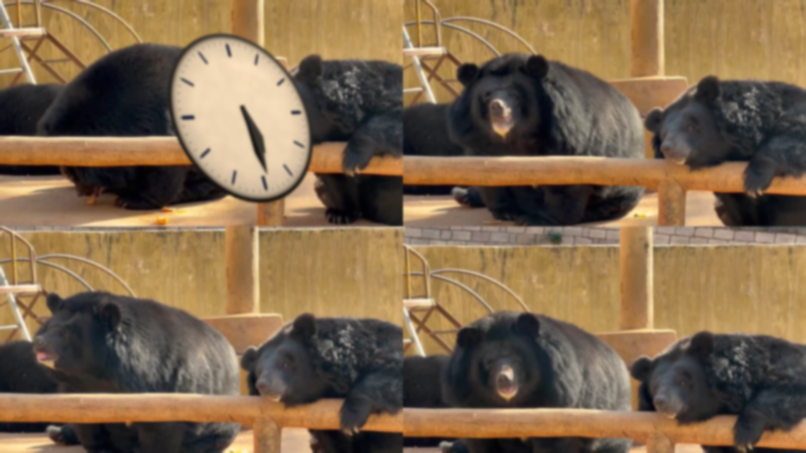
**5:29**
